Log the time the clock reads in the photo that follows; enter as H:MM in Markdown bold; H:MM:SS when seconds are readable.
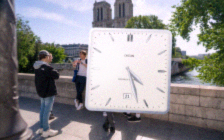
**4:27**
